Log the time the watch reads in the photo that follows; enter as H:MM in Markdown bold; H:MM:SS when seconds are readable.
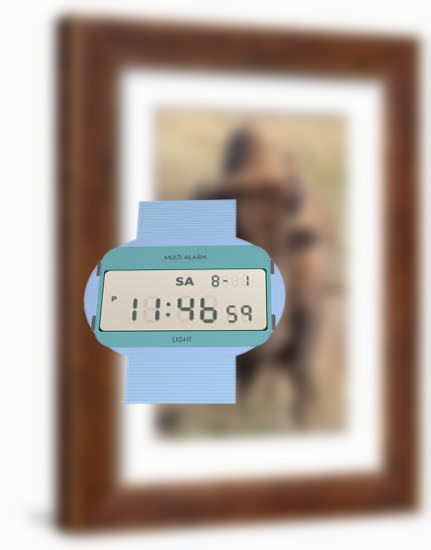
**11:46:59**
